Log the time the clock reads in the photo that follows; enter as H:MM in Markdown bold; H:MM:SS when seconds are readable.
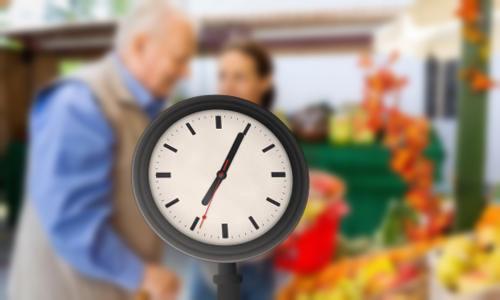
**7:04:34**
